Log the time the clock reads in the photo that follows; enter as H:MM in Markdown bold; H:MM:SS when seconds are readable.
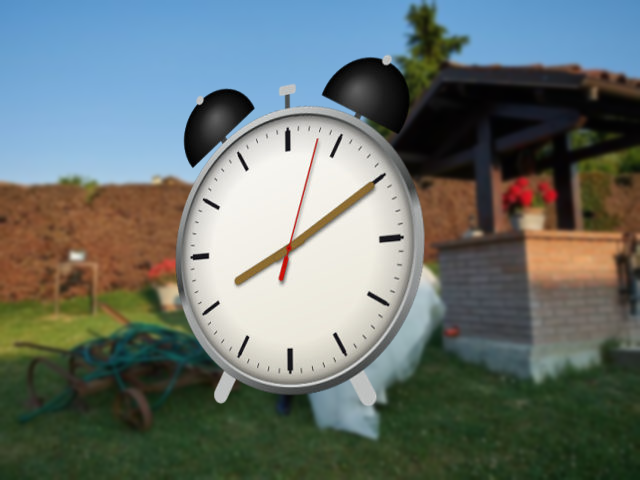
**8:10:03**
